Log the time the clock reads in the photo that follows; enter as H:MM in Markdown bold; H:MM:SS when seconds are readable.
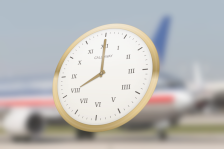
**8:00**
